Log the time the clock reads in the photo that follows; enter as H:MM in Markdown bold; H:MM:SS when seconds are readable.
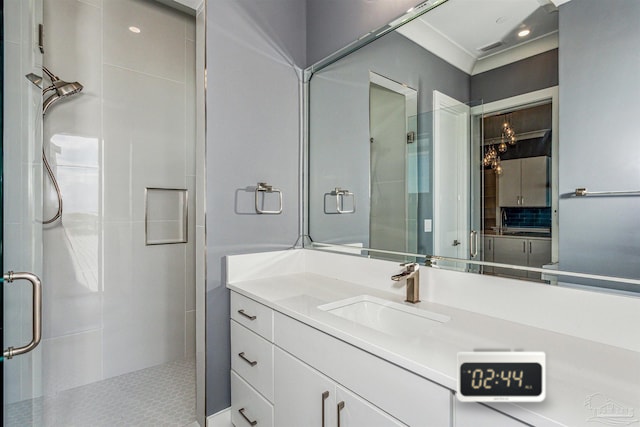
**2:44**
